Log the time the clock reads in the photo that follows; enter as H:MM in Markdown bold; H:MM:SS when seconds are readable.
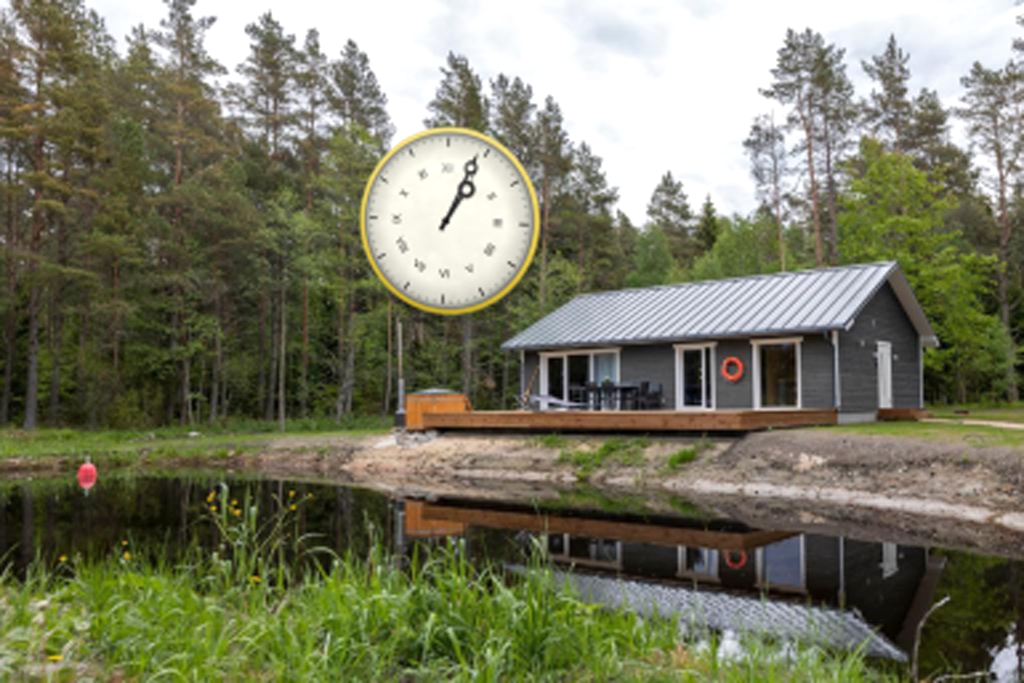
**1:04**
